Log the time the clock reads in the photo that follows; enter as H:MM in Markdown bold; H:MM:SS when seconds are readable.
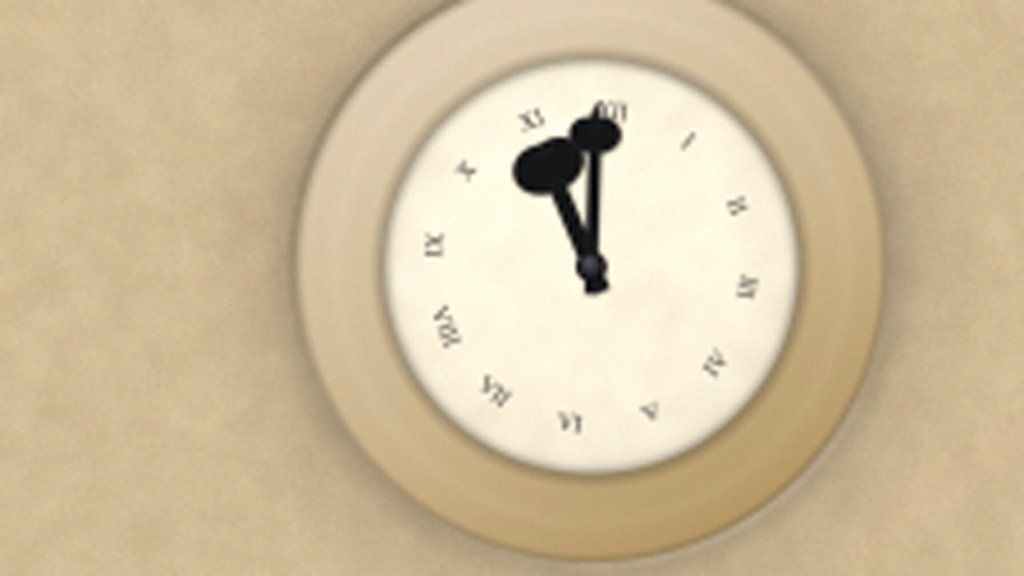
**10:59**
